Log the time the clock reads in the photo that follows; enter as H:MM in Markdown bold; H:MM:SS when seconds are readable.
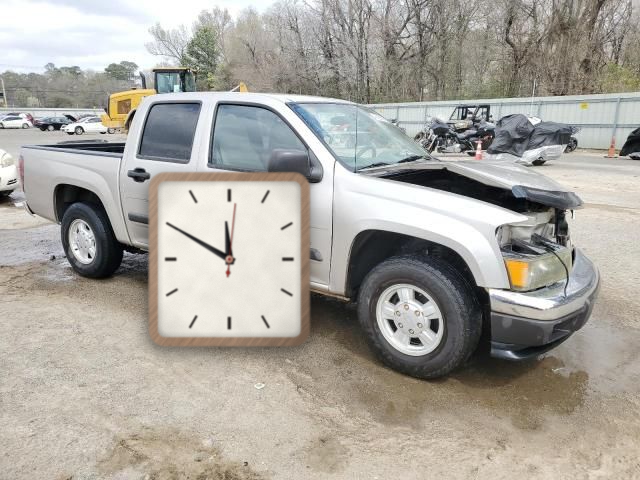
**11:50:01**
